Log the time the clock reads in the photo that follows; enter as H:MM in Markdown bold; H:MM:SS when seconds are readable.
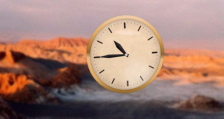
**10:45**
